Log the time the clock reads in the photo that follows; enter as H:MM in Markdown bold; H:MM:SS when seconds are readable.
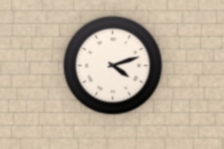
**4:12**
